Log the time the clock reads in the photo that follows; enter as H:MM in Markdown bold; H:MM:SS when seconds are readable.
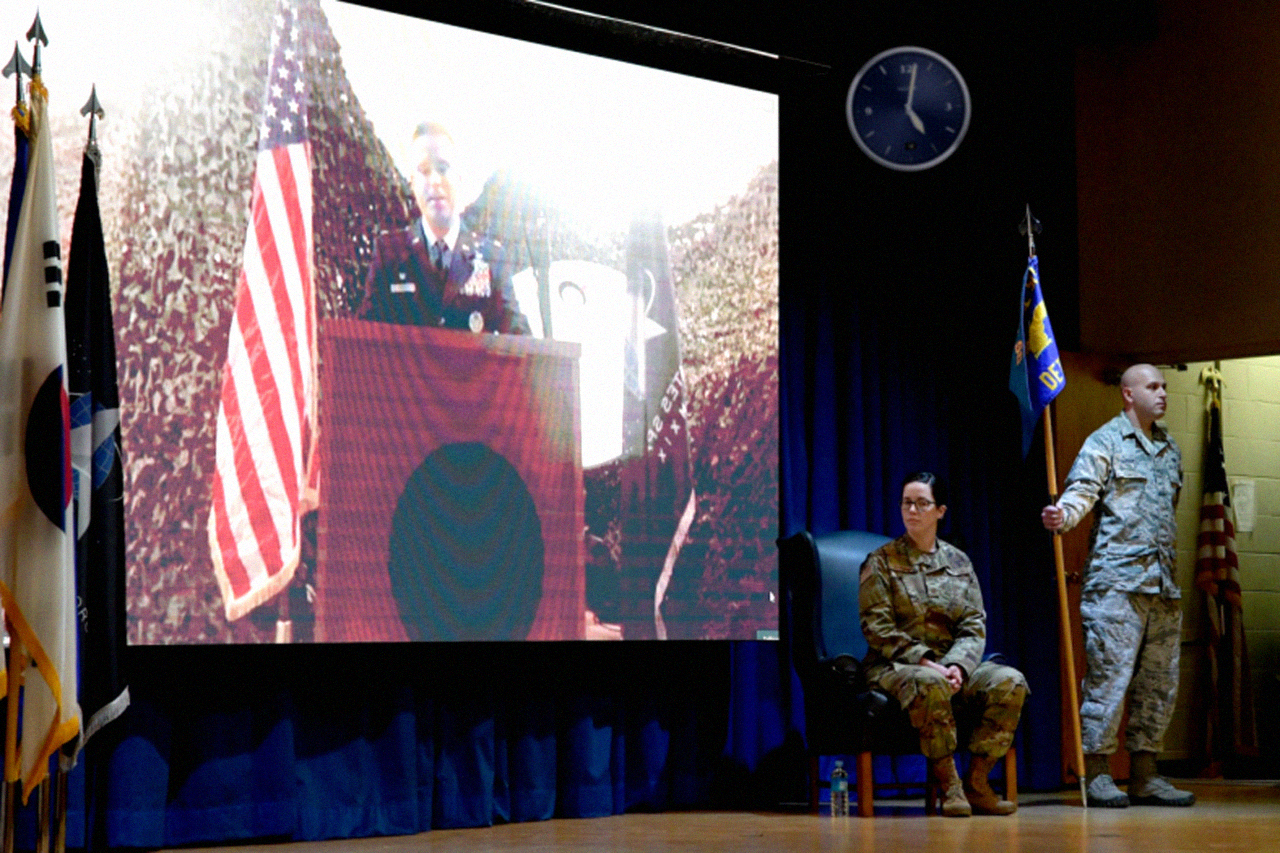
**5:02**
